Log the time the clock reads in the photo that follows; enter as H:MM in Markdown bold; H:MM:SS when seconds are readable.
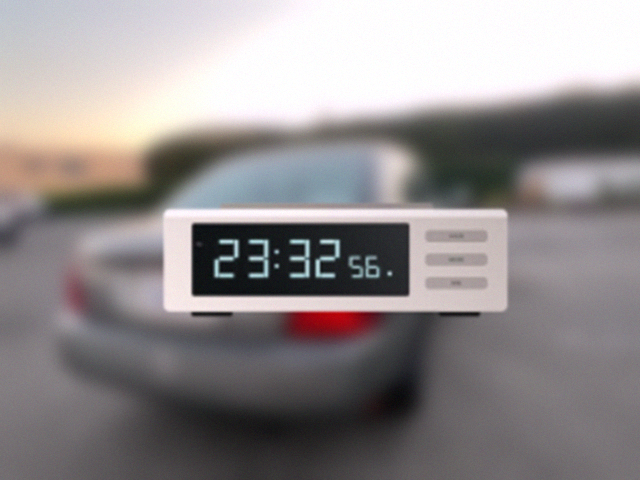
**23:32:56**
